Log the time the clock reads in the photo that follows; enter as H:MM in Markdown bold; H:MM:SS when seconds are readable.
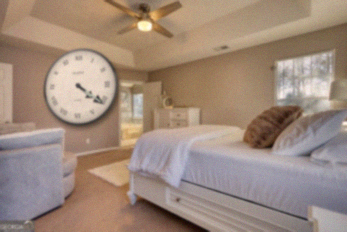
**4:21**
